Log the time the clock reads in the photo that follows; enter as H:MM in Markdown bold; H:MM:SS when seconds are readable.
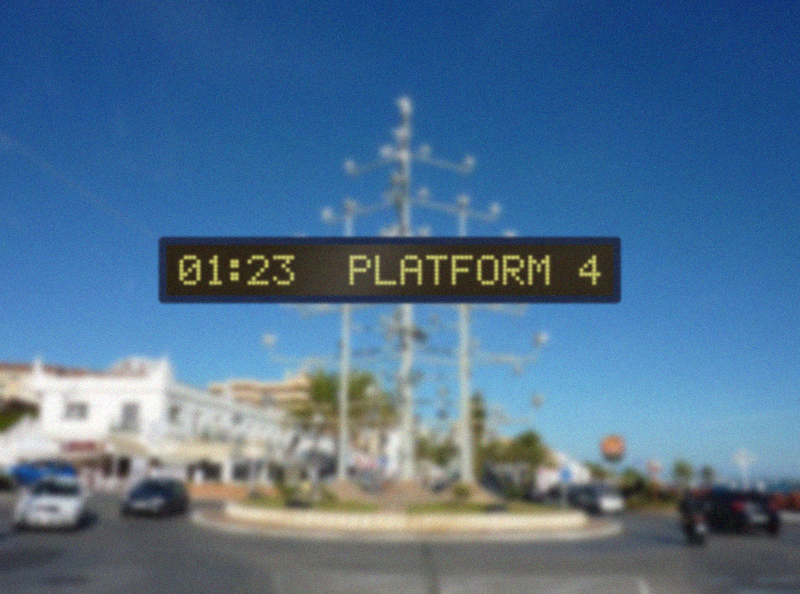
**1:23**
